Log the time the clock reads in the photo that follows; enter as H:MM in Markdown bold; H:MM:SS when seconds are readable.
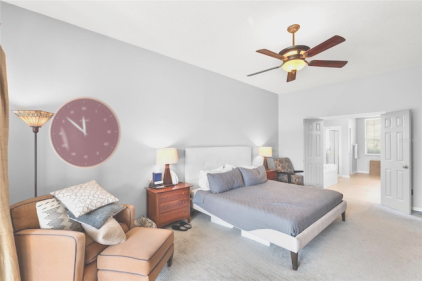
**11:52**
